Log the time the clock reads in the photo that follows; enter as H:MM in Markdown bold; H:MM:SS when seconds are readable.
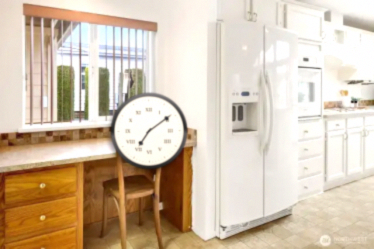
**7:09**
